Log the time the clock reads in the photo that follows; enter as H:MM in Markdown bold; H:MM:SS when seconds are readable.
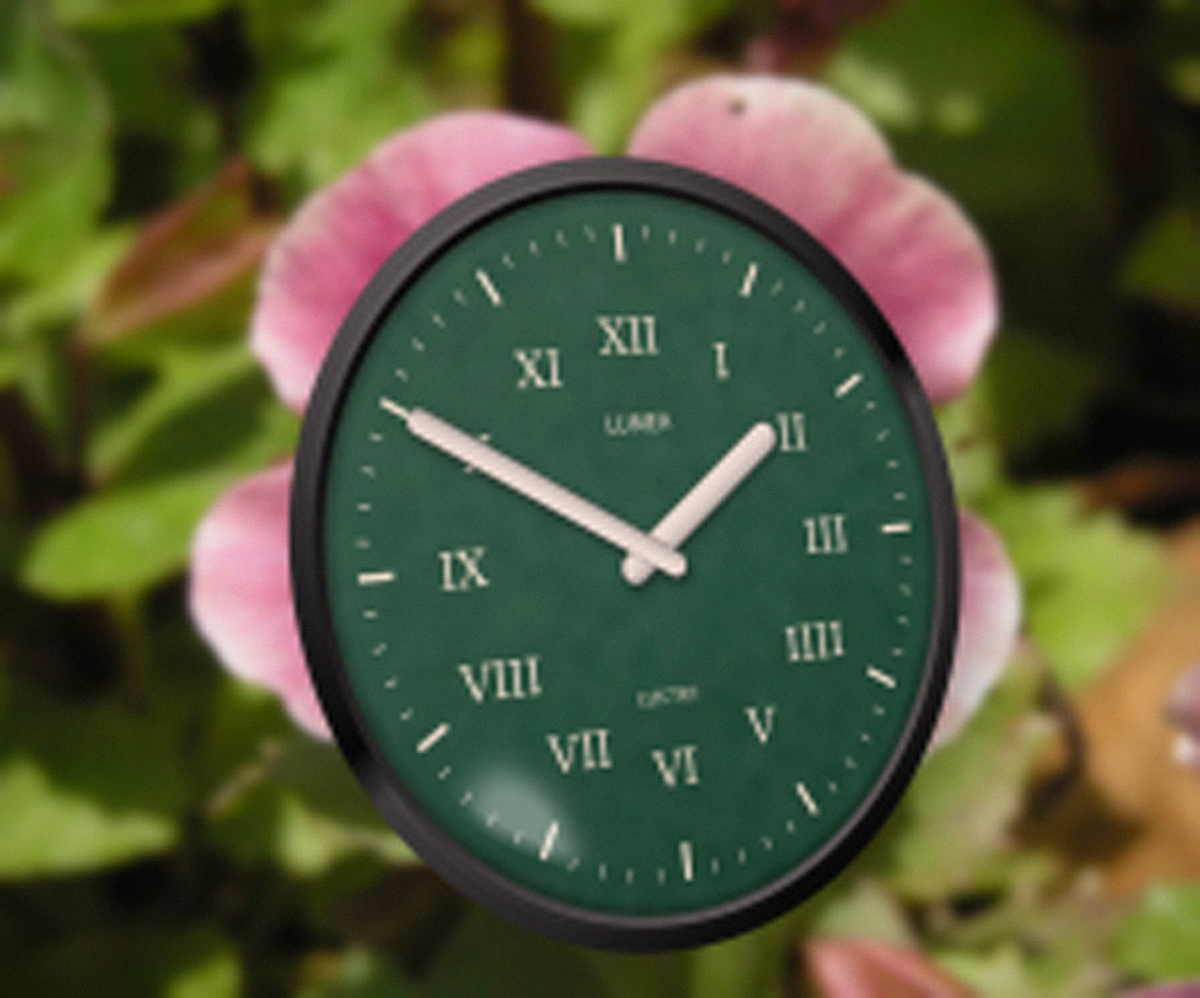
**1:50**
